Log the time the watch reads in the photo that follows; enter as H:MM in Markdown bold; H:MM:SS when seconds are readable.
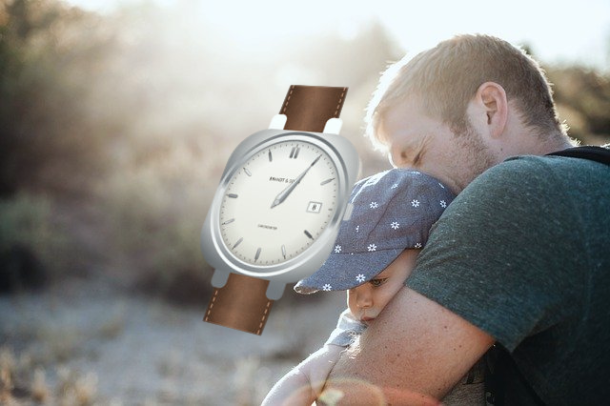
**1:05**
